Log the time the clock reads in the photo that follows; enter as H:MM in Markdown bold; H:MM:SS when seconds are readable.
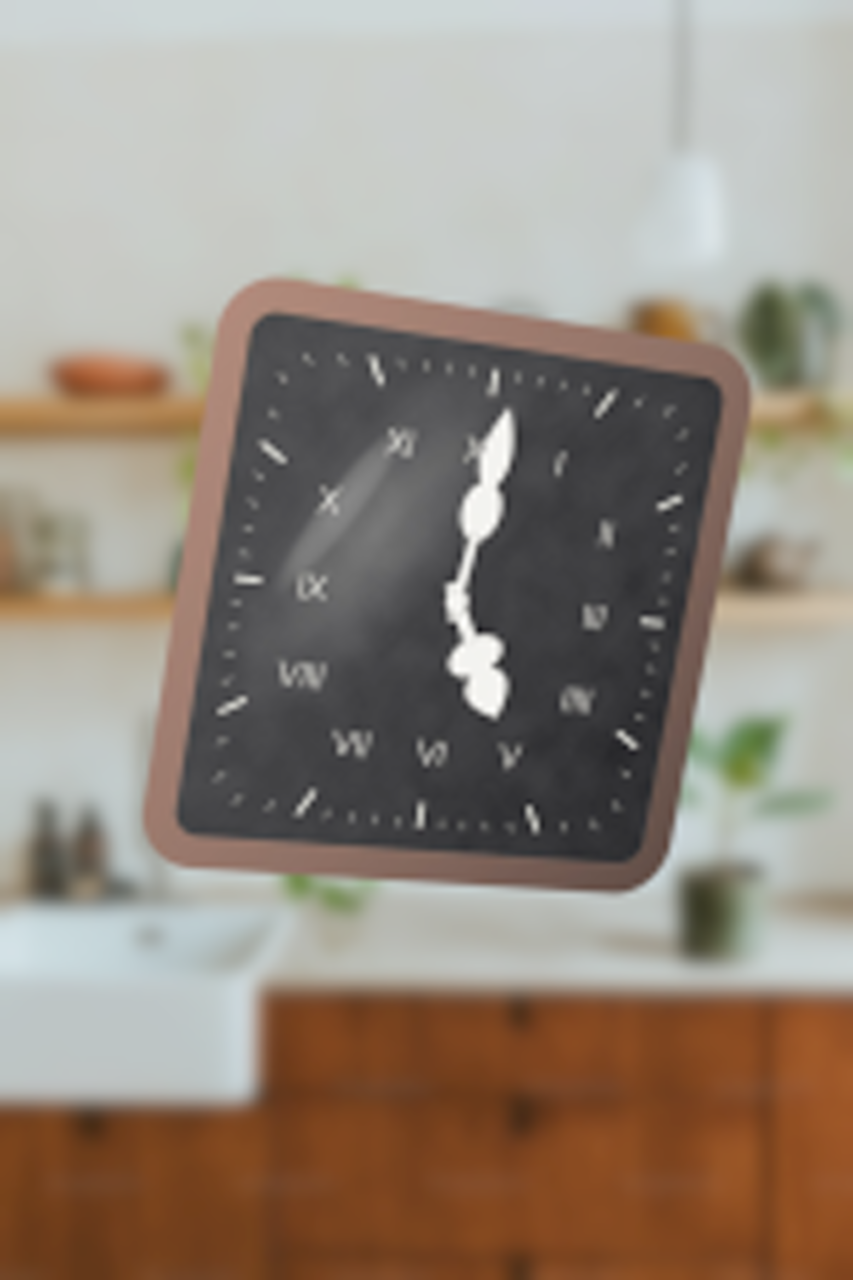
**5:01**
